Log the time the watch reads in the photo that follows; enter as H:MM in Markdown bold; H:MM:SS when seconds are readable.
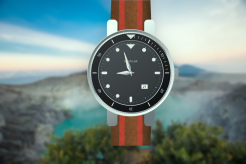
**8:57**
